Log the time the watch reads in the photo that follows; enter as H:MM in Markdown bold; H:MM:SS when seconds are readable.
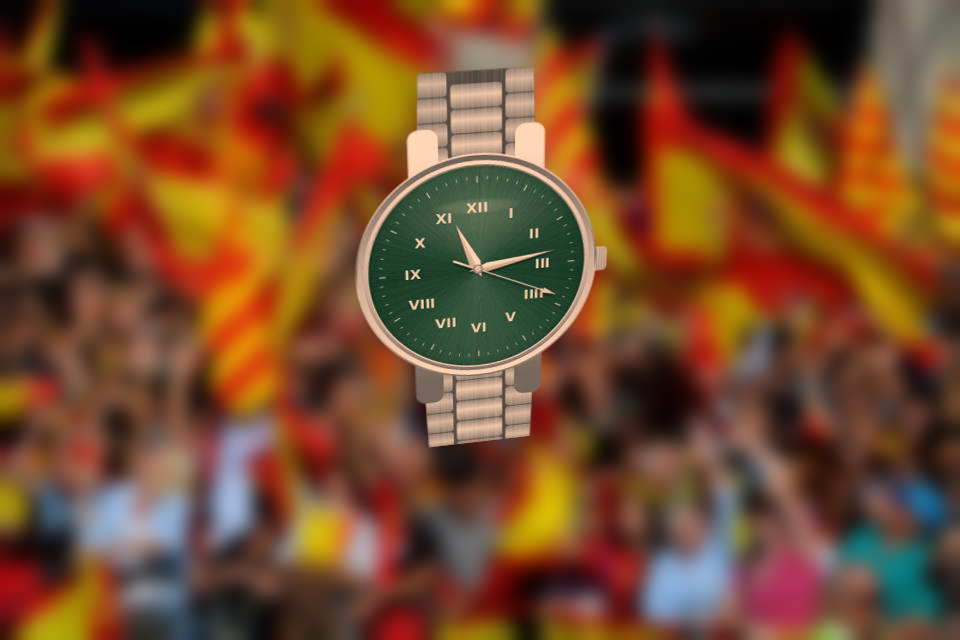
**11:13:19**
